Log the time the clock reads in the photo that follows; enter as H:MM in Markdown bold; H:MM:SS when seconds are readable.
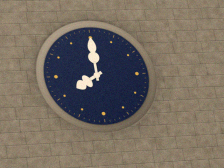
**8:00**
